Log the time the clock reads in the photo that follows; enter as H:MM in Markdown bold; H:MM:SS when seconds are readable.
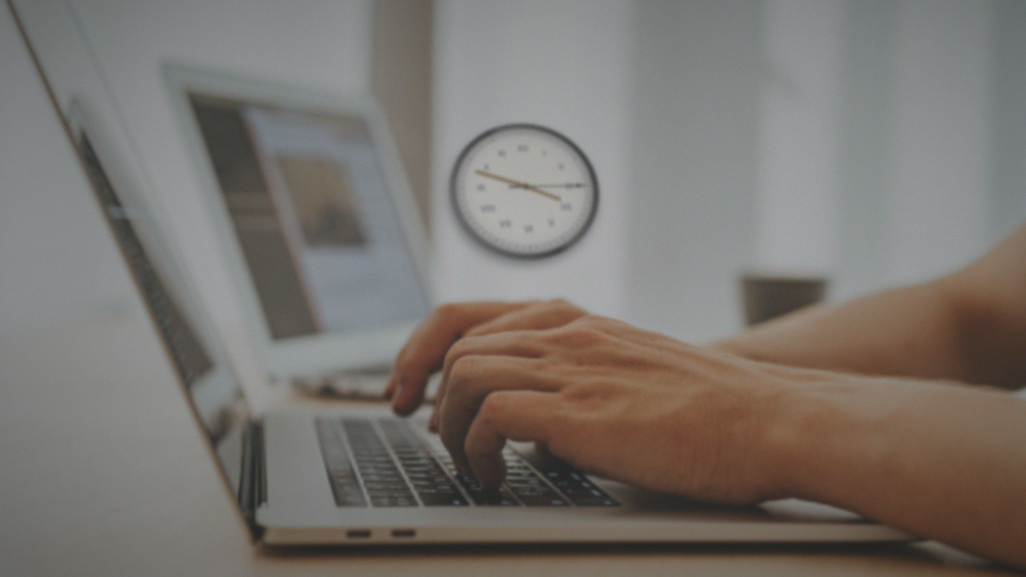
**3:48:15**
